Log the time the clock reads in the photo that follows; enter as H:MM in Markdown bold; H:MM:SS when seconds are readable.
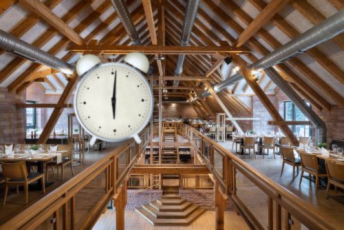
**6:01**
